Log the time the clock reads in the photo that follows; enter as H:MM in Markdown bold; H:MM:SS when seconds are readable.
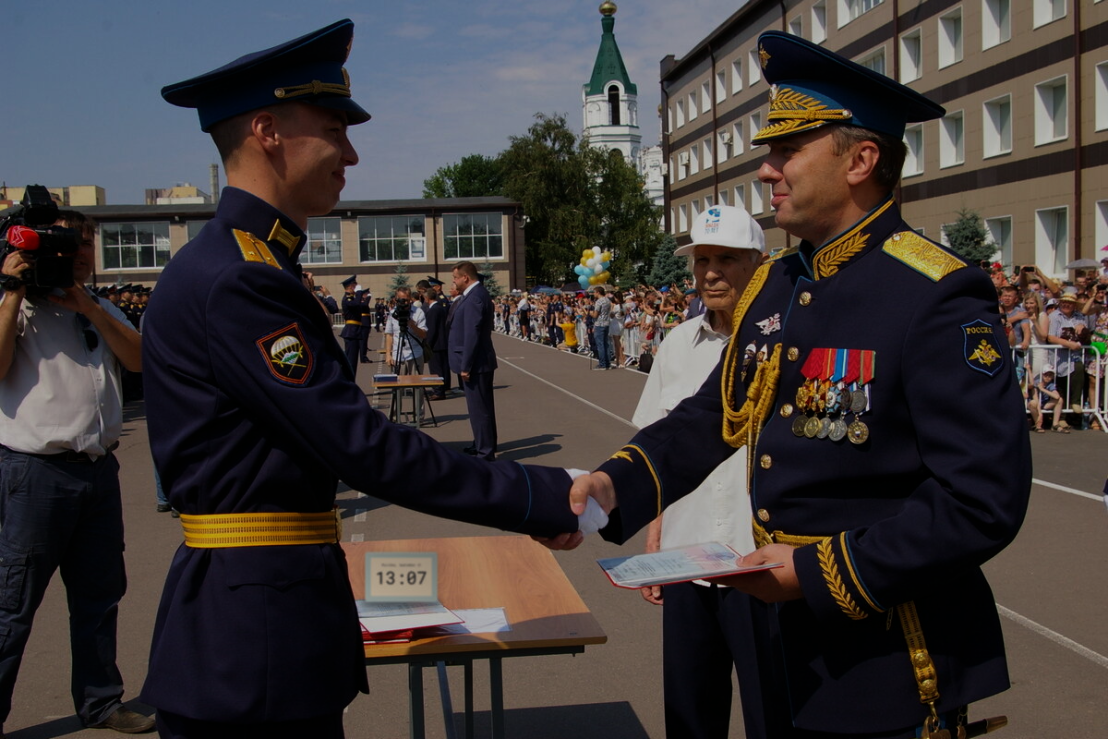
**13:07**
